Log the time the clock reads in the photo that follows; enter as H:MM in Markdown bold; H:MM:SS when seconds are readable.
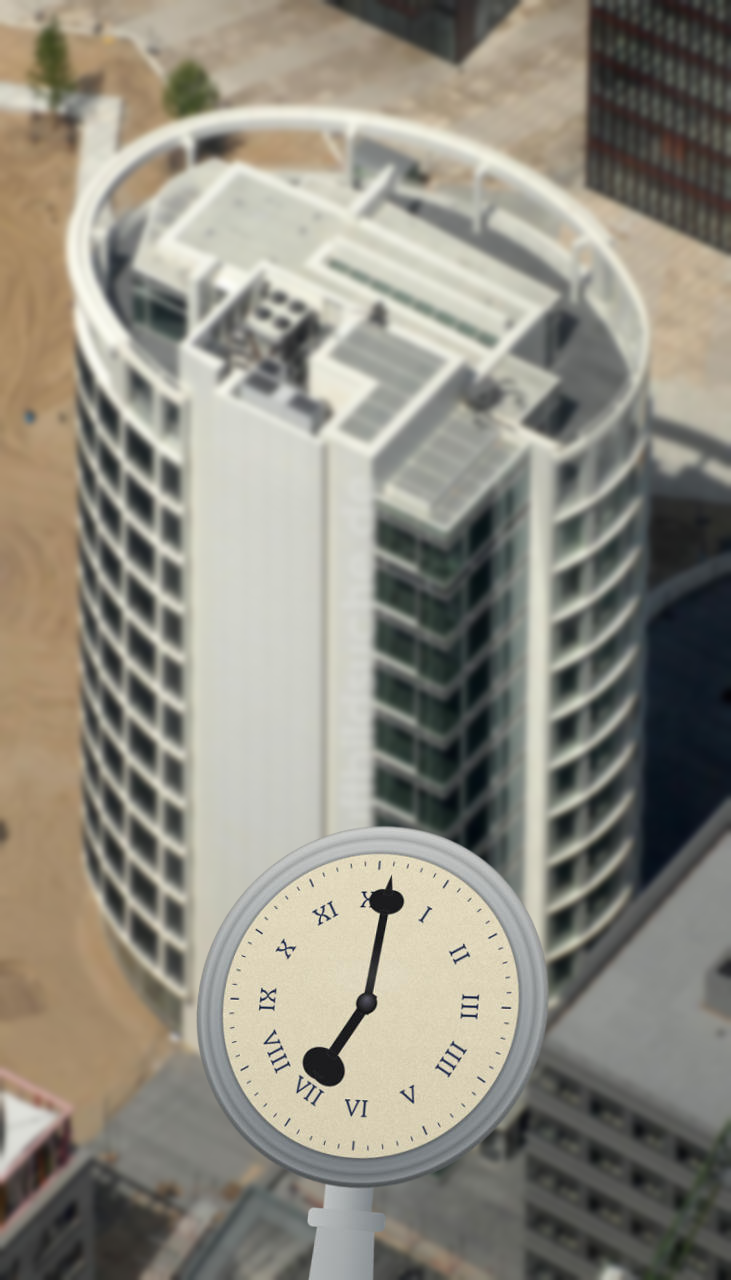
**7:01**
